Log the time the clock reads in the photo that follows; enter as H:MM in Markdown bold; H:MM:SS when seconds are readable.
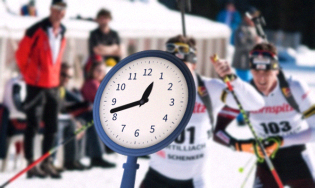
**12:42**
